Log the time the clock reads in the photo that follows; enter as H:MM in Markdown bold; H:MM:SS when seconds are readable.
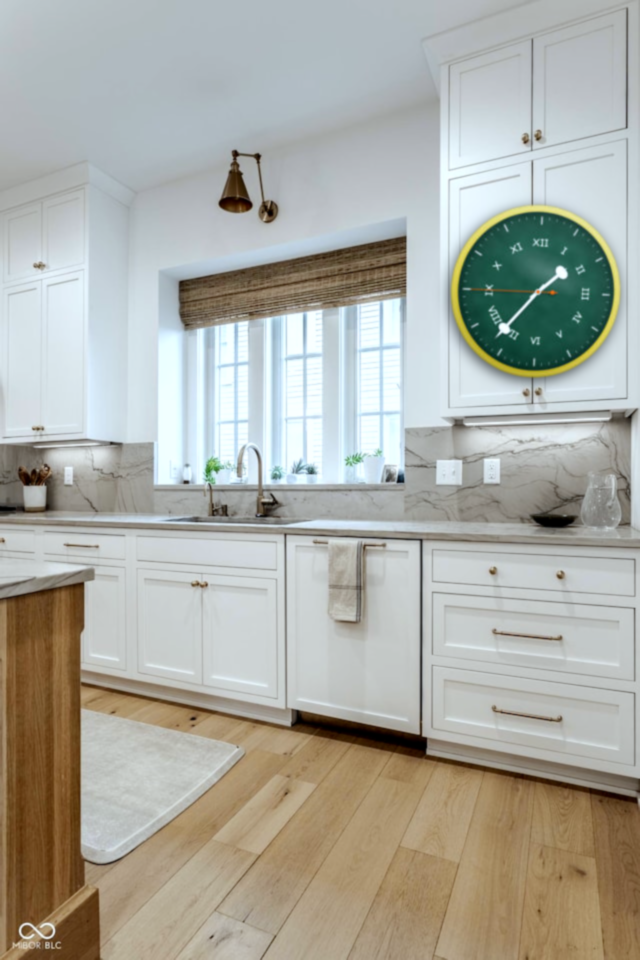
**1:36:45**
